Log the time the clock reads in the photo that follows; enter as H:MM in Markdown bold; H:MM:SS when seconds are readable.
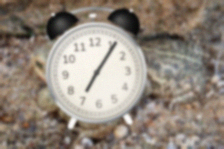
**7:06**
